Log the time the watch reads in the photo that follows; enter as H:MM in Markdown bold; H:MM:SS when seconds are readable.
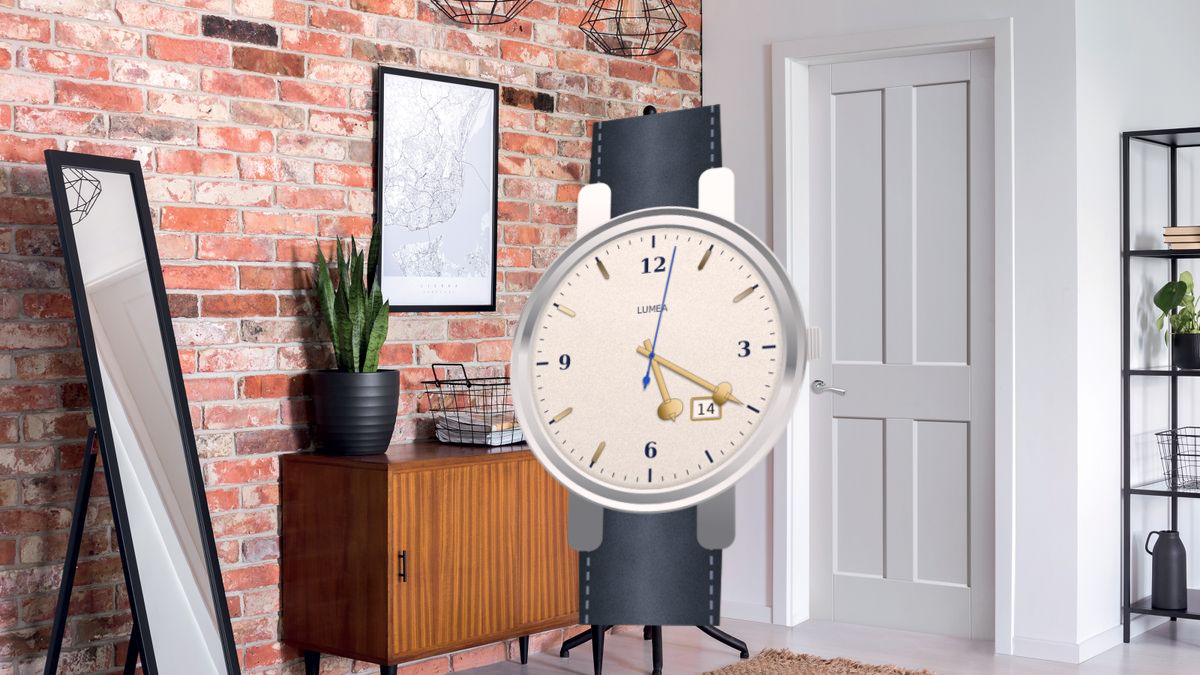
**5:20:02**
